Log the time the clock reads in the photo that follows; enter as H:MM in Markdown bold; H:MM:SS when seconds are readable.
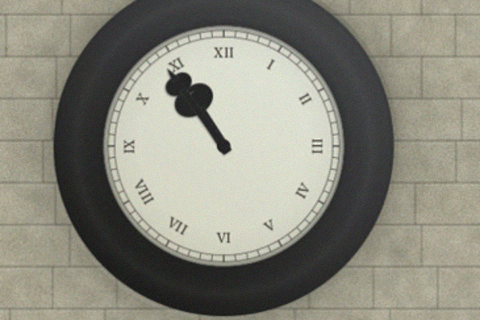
**10:54**
